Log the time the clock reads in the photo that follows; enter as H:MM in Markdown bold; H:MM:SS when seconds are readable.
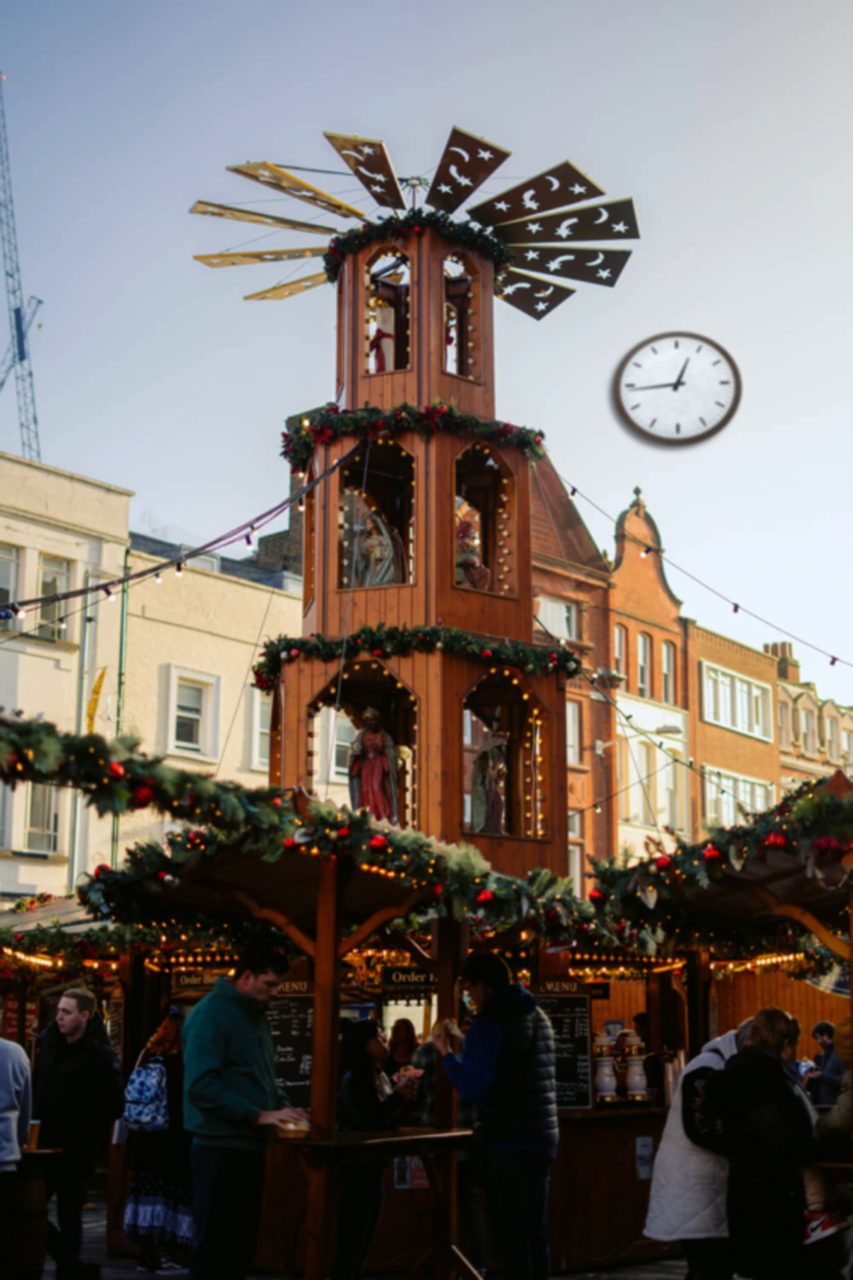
**12:44**
